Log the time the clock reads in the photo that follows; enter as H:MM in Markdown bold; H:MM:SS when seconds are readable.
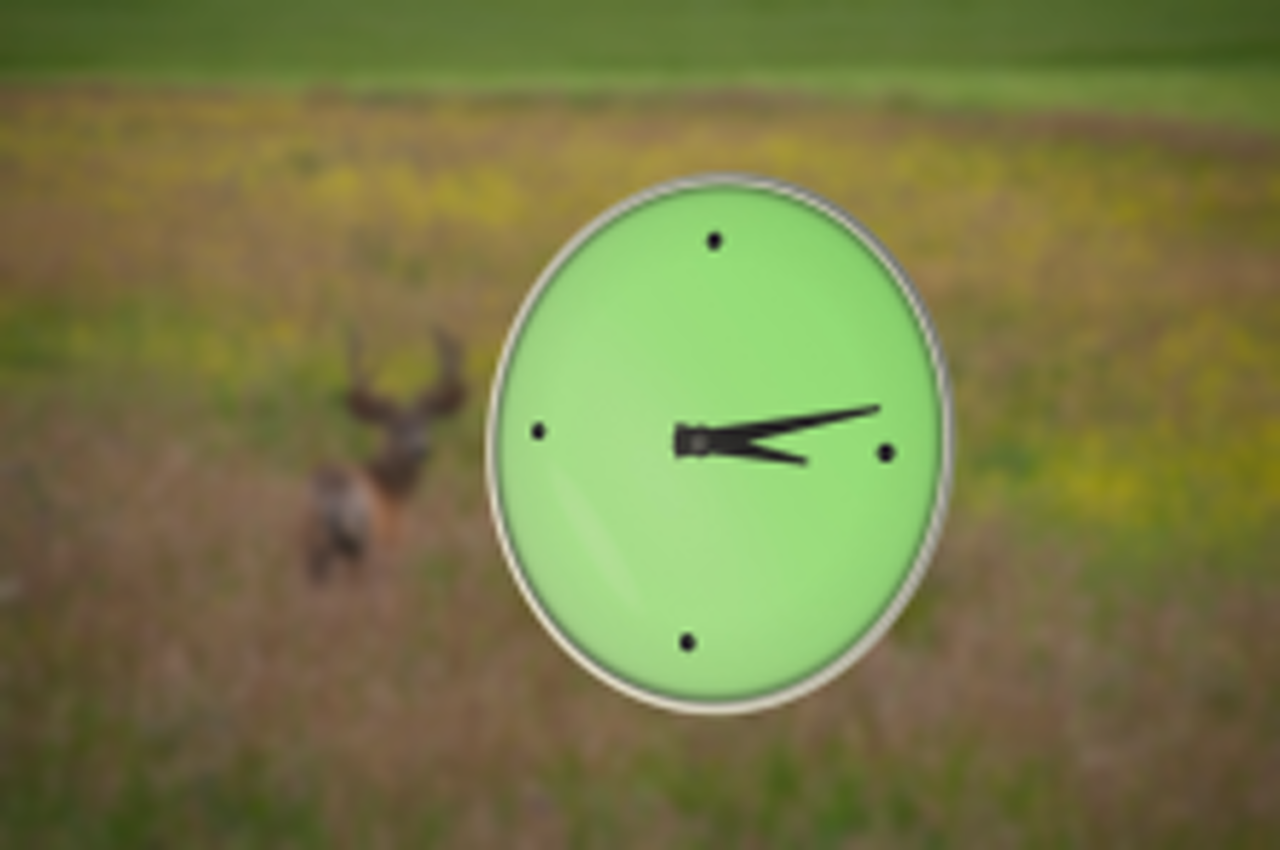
**3:13**
